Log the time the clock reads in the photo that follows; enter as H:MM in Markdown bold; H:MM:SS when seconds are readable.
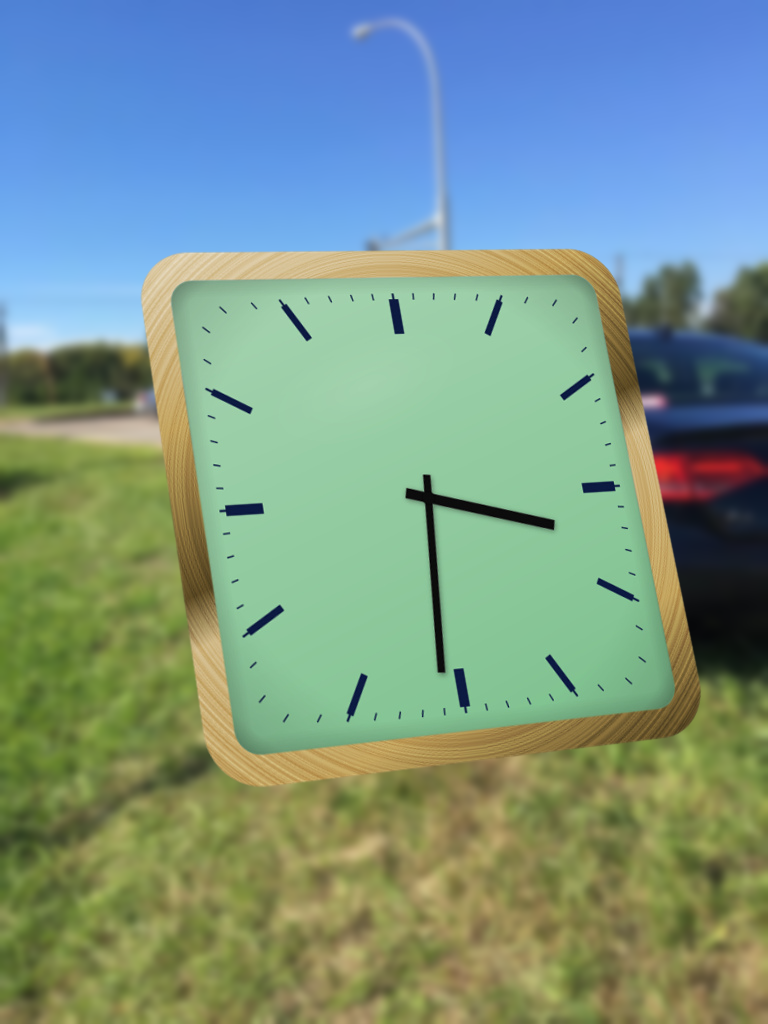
**3:31**
